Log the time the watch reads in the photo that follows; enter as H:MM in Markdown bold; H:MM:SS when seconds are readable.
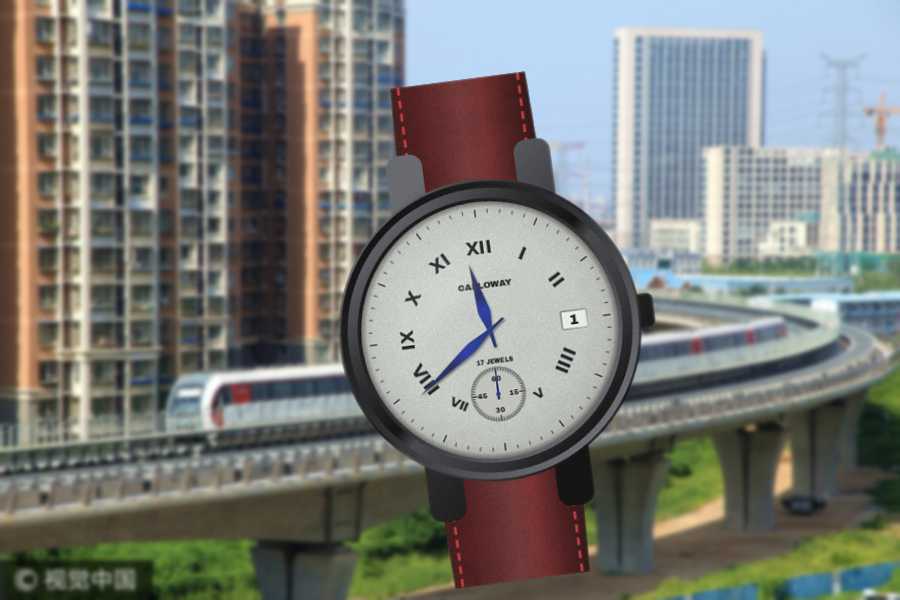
**11:39**
